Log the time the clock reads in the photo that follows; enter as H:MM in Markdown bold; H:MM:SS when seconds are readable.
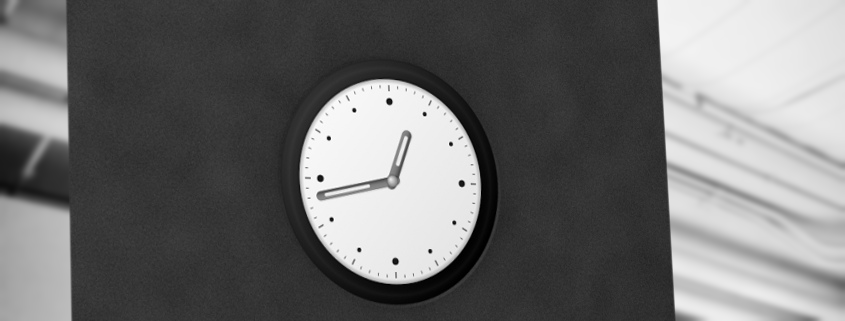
**12:43**
